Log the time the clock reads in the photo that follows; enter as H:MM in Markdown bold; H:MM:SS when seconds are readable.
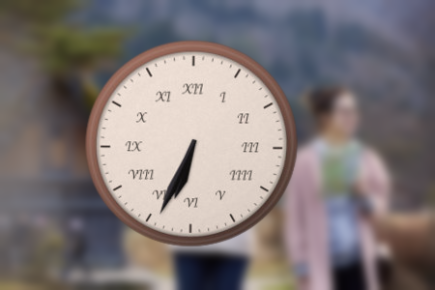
**6:34**
